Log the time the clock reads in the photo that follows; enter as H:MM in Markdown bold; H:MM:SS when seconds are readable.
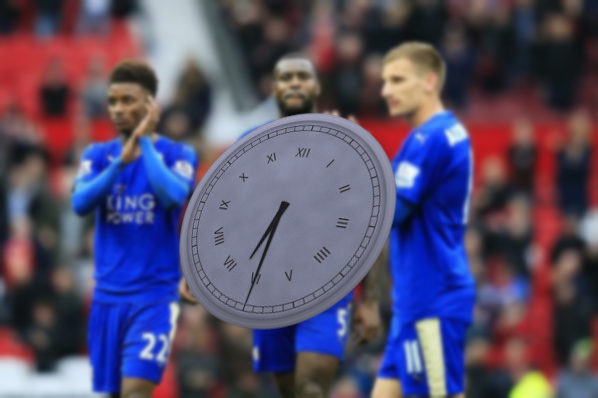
**6:30**
